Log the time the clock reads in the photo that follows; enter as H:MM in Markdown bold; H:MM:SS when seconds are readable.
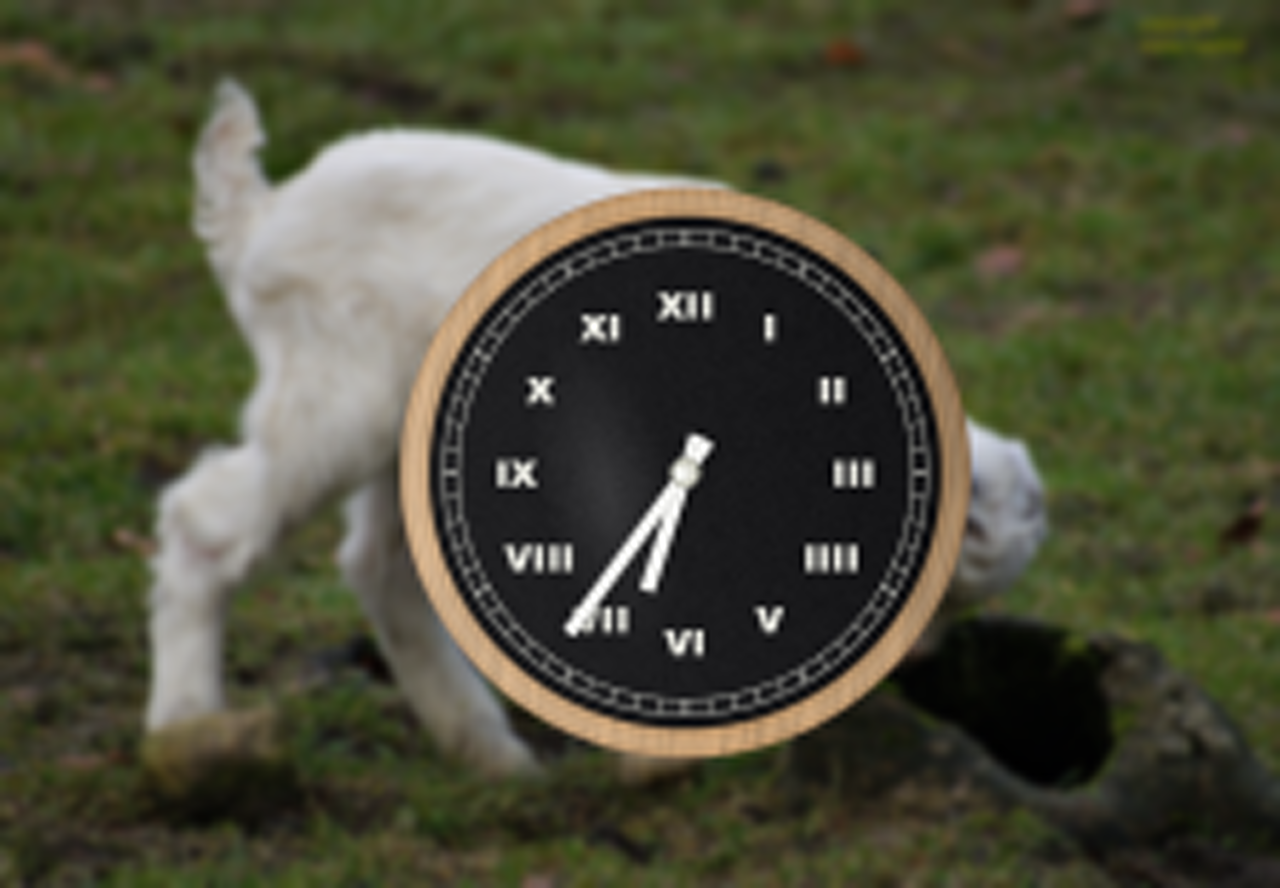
**6:36**
